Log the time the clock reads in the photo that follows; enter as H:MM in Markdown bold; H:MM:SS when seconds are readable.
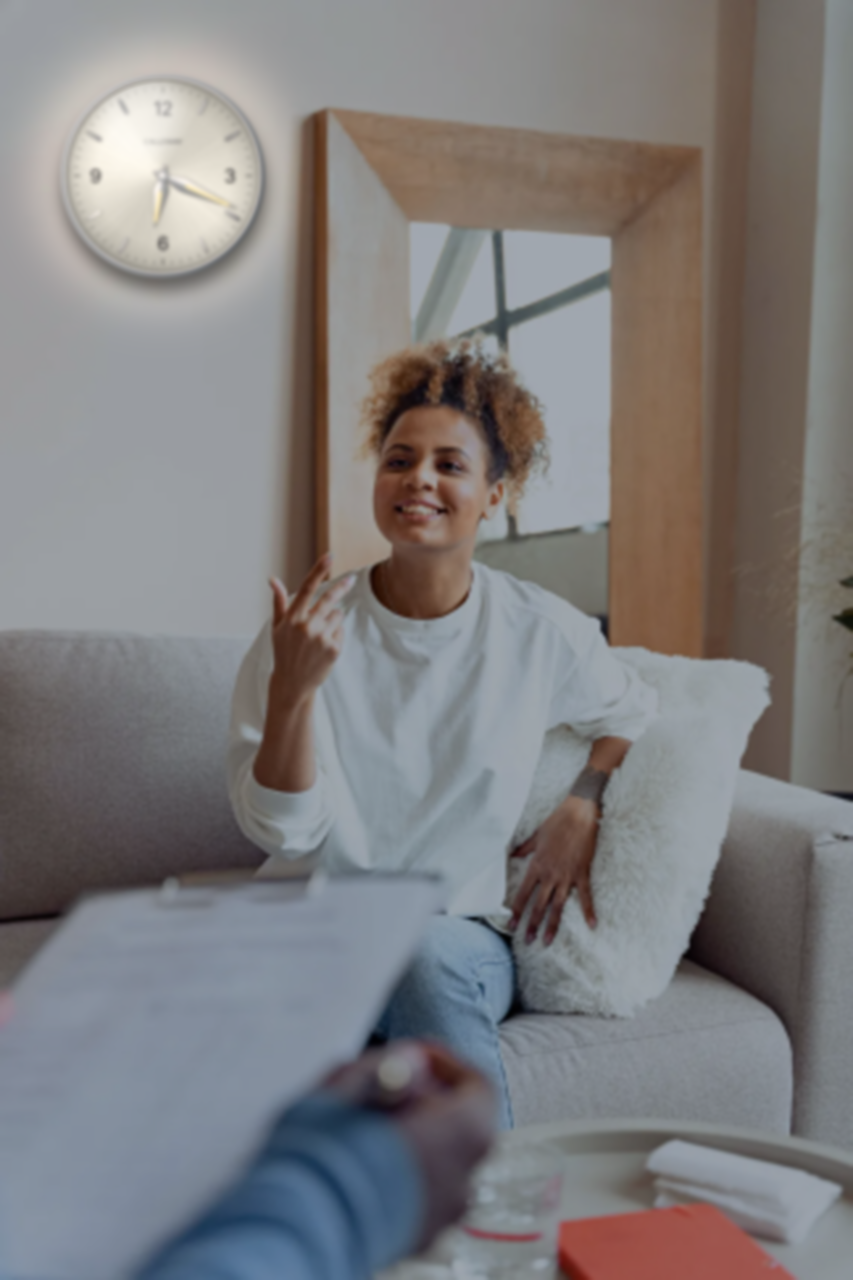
**6:19**
